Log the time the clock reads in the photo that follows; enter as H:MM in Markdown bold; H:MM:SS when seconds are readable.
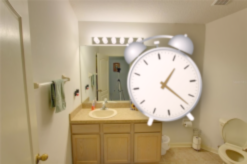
**1:23**
